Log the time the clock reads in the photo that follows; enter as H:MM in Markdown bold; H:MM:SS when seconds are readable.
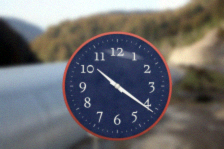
**10:21**
